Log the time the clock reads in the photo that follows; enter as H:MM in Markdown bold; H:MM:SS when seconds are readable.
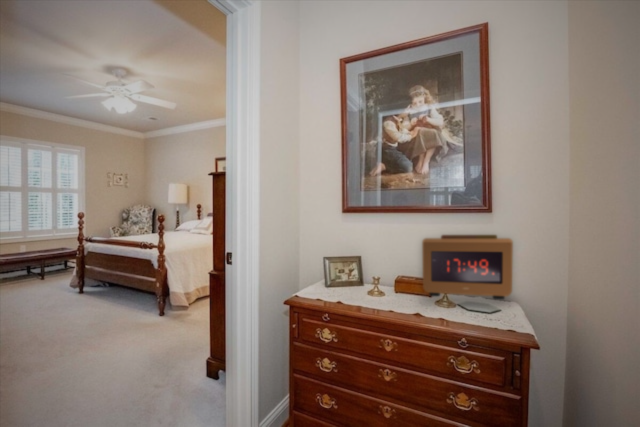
**17:49**
